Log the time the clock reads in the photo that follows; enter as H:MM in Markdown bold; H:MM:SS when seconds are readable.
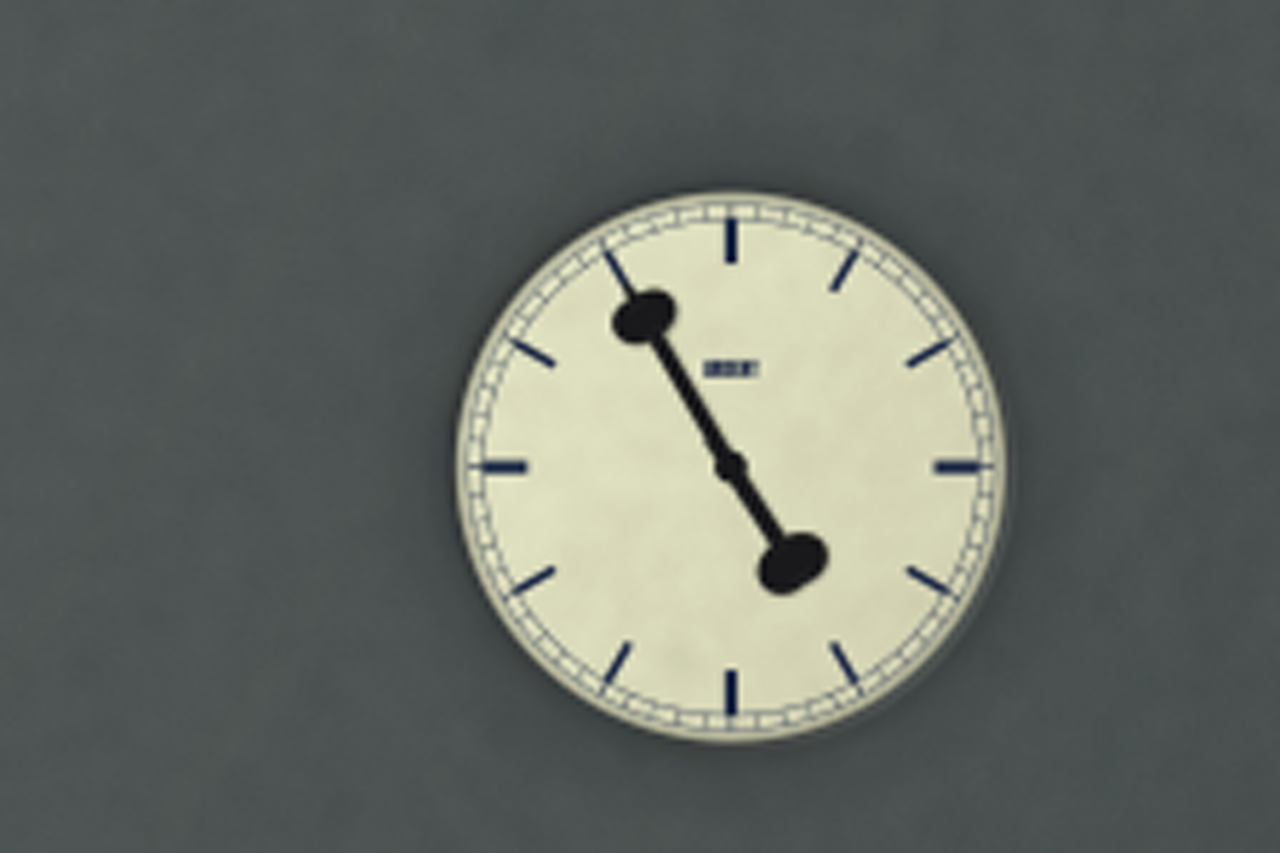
**4:55**
